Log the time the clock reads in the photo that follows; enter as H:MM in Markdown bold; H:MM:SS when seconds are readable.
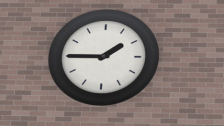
**1:45**
